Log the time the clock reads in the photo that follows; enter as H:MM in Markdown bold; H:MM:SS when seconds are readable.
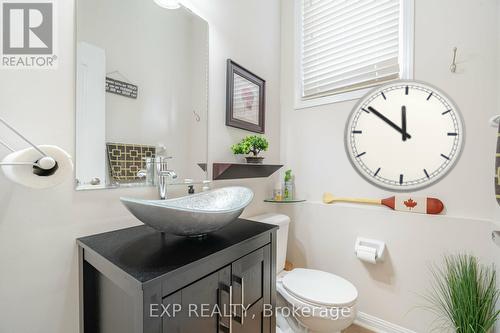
**11:51**
